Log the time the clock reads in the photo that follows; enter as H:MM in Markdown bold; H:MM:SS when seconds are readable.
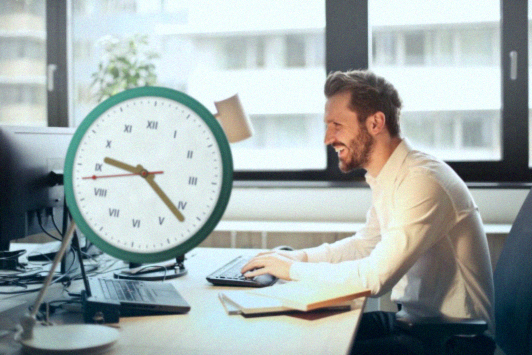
**9:21:43**
